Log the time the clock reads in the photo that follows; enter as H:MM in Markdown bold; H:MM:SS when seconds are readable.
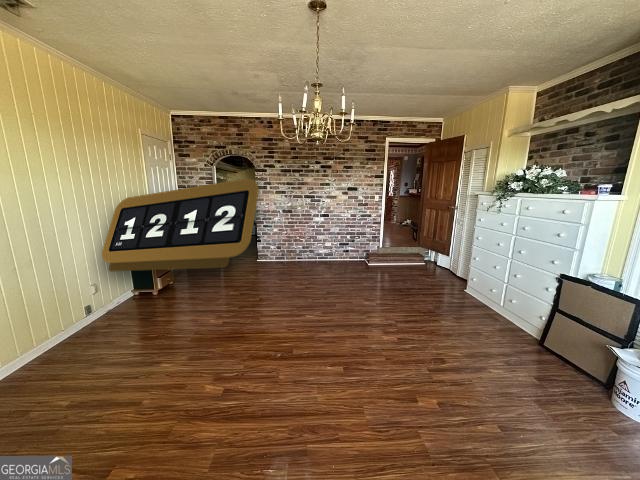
**12:12**
